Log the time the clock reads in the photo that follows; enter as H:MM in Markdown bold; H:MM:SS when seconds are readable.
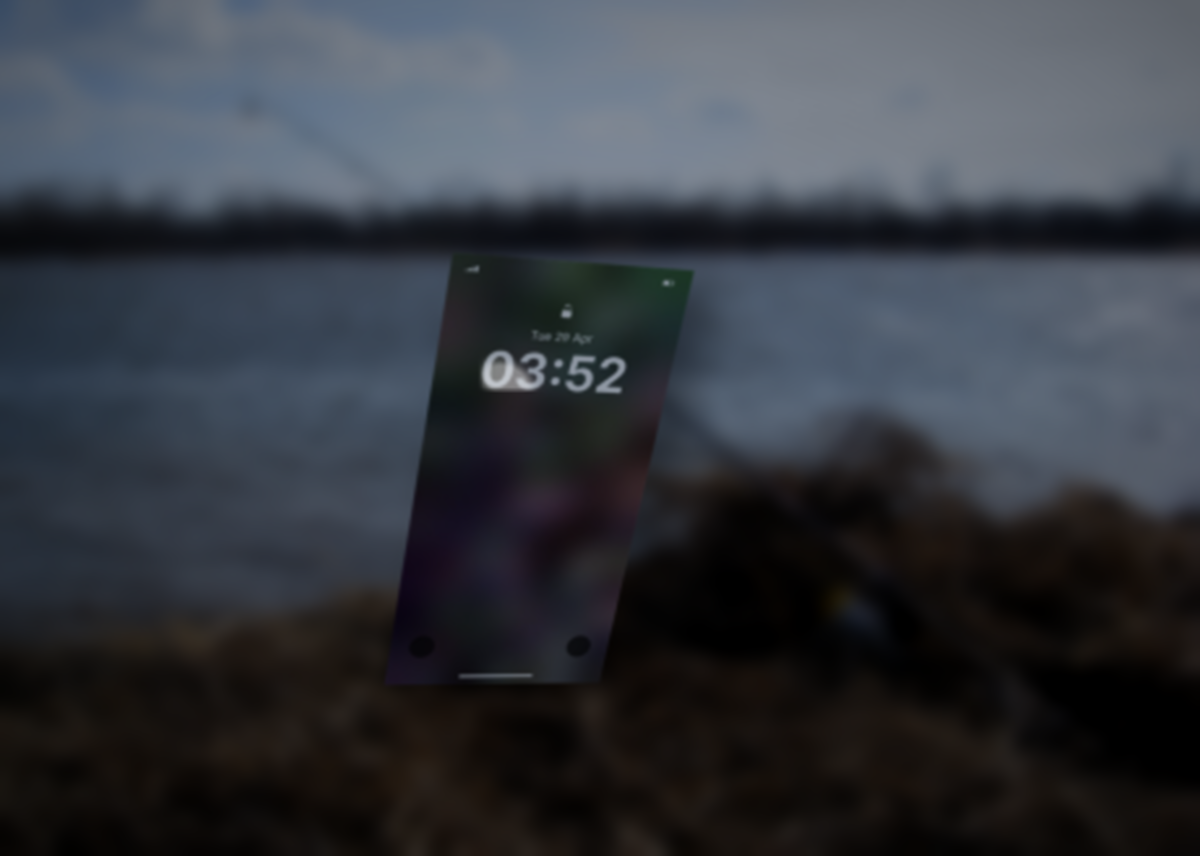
**3:52**
